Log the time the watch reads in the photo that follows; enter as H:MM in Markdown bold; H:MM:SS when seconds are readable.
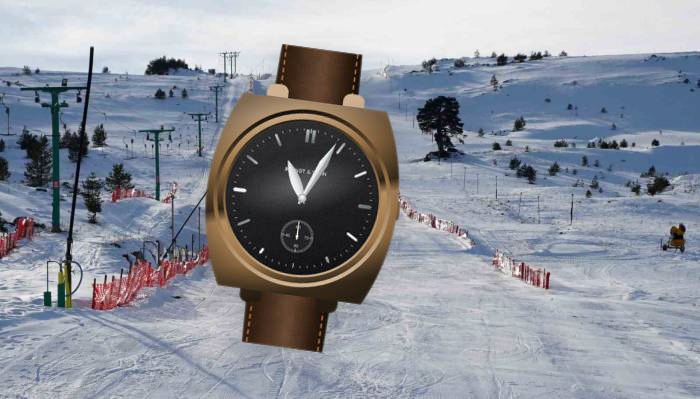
**11:04**
